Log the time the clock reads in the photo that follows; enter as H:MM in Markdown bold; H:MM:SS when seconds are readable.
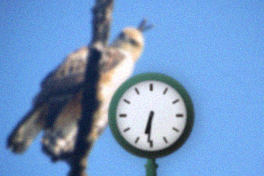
**6:31**
